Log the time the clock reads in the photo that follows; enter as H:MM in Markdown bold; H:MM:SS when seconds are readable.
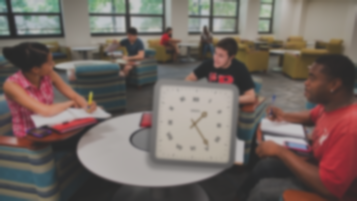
**1:24**
